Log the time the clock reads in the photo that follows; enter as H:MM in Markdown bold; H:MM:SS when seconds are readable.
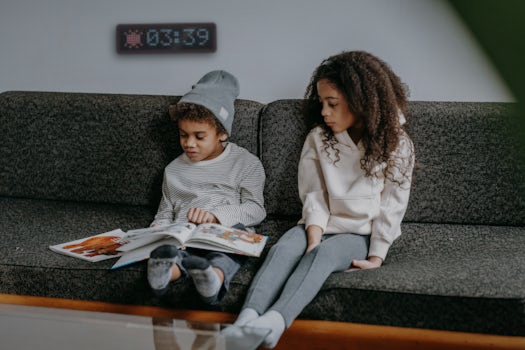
**3:39**
